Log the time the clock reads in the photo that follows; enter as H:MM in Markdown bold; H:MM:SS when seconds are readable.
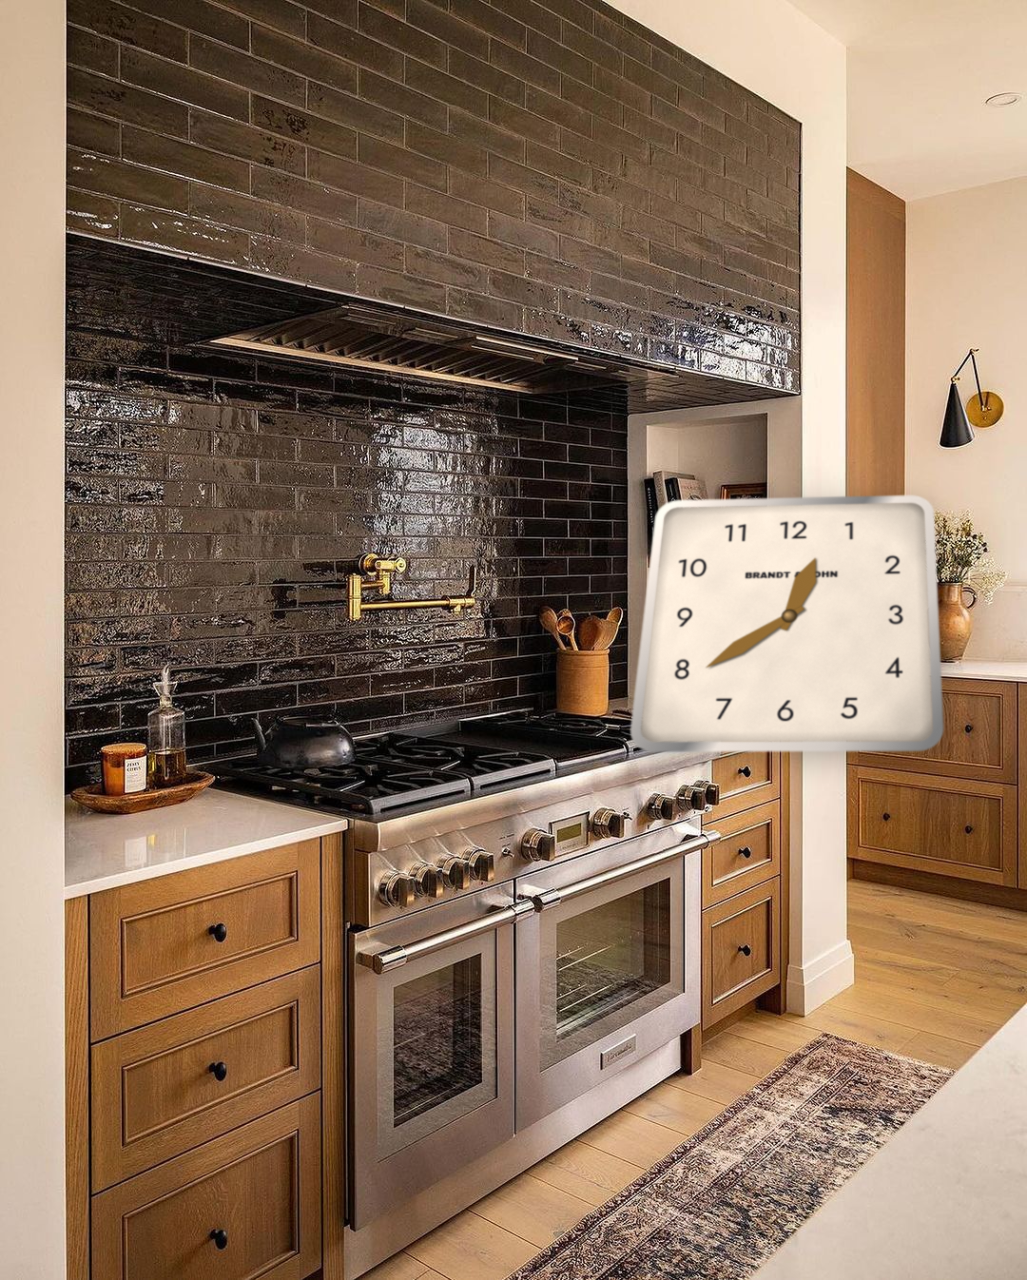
**12:39**
